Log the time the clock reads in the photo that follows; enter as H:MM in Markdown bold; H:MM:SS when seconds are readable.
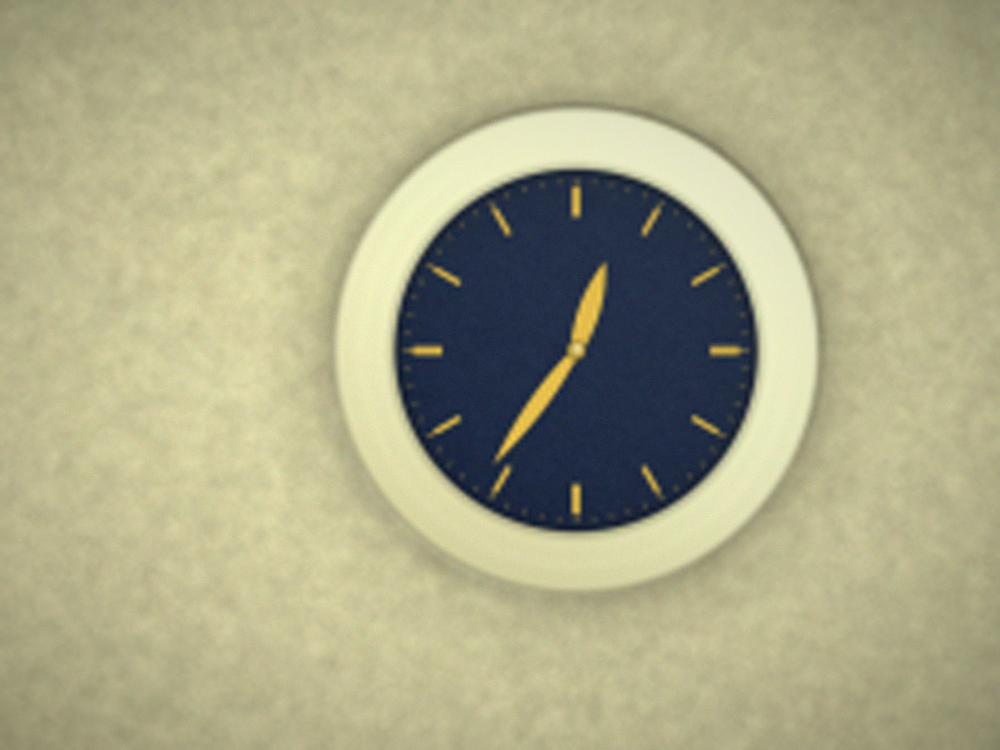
**12:36**
